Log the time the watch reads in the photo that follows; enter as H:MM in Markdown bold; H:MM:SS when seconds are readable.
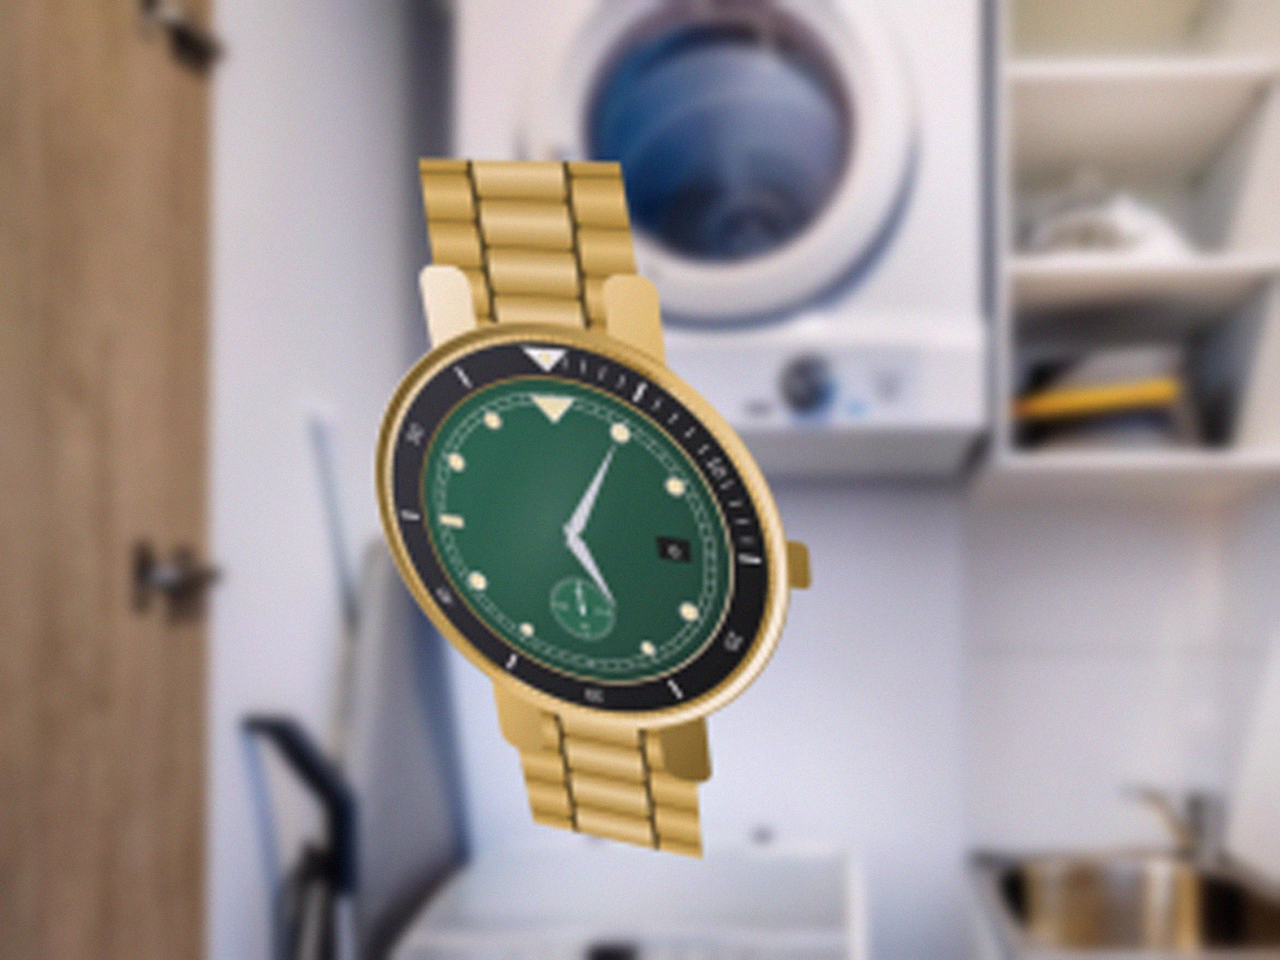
**5:05**
